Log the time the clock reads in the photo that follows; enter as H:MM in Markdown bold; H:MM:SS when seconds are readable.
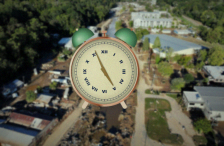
**4:56**
